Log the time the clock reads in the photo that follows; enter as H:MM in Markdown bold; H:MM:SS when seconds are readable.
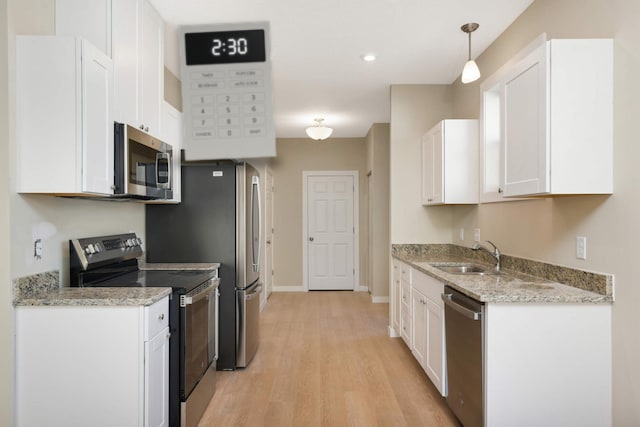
**2:30**
